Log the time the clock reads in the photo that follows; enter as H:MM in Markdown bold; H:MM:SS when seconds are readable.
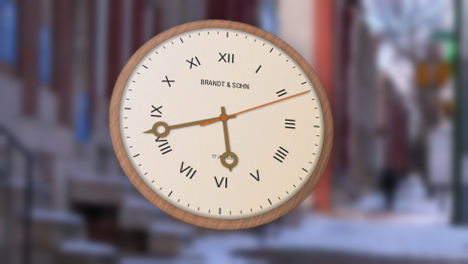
**5:42:11**
